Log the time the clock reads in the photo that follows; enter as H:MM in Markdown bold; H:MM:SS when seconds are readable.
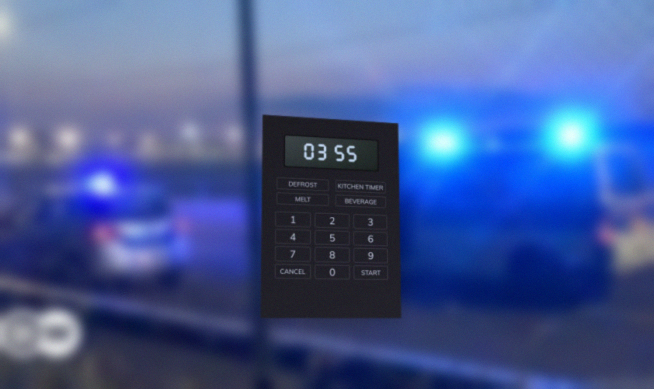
**3:55**
